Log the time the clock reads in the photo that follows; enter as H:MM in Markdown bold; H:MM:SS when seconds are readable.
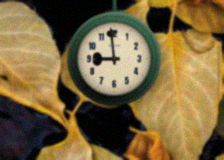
**8:59**
